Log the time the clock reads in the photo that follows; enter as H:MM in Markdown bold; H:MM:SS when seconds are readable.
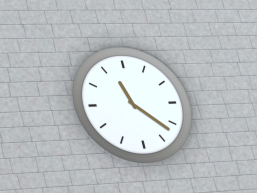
**11:22**
